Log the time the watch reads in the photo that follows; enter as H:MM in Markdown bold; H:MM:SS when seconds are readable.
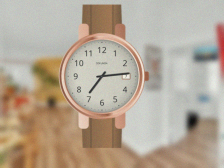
**7:14**
